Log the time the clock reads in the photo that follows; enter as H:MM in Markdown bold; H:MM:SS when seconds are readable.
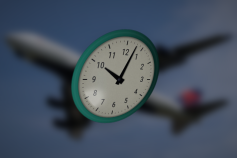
**10:03**
